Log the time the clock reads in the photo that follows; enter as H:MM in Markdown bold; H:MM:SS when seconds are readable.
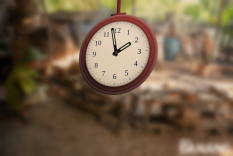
**1:58**
